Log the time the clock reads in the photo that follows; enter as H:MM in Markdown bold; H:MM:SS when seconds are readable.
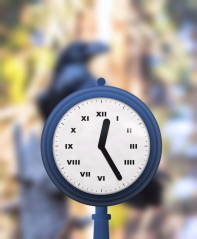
**12:25**
